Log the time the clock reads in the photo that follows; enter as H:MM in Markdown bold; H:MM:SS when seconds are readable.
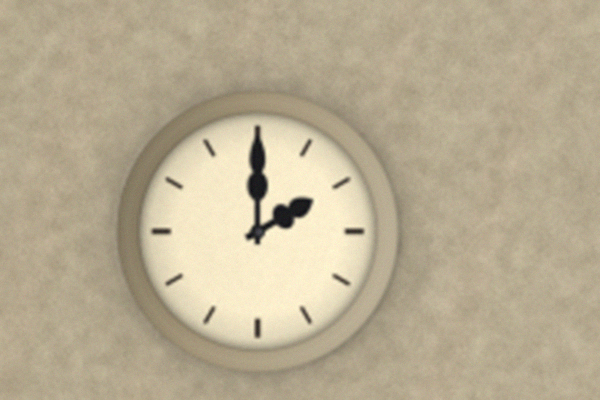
**2:00**
